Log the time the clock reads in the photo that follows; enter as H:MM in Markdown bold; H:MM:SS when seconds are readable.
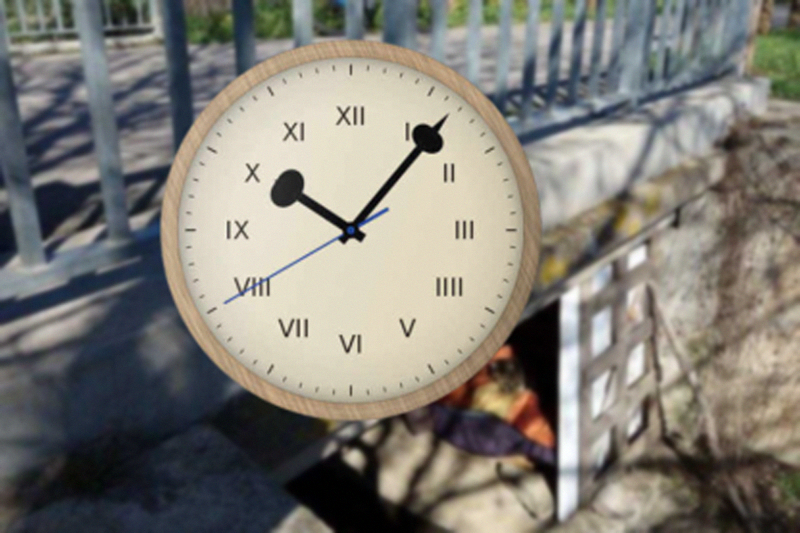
**10:06:40**
